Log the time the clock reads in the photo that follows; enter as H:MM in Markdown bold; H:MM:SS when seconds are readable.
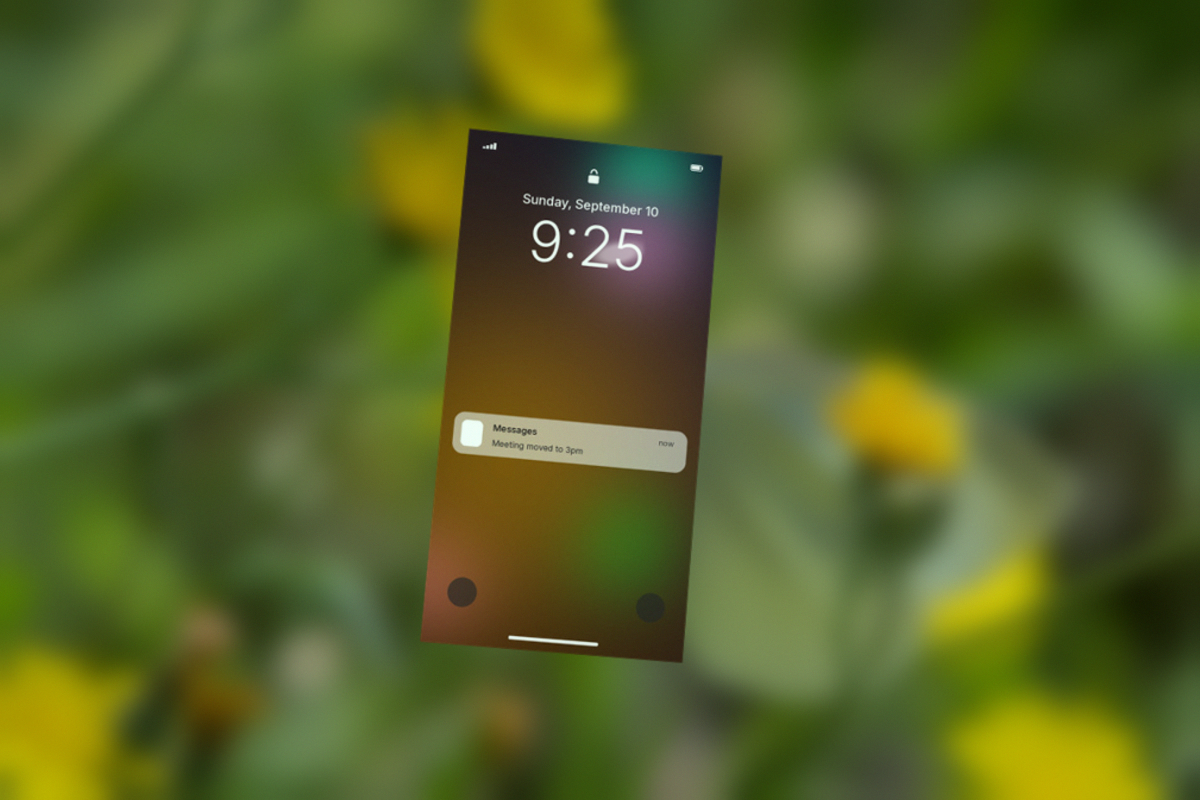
**9:25**
